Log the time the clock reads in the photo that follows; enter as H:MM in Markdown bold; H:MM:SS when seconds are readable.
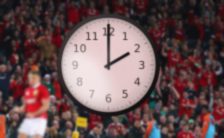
**2:00**
